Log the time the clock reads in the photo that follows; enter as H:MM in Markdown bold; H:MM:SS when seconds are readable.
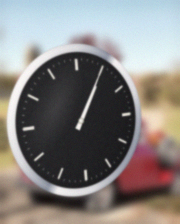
**1:05**
